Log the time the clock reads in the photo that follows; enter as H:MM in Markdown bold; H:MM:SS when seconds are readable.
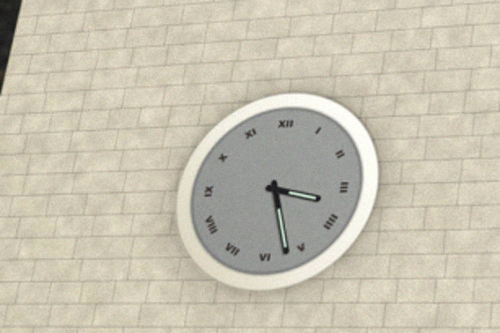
**3:27**
